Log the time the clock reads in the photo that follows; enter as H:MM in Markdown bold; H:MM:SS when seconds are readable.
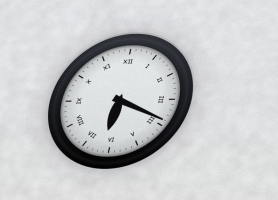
**6:19**
